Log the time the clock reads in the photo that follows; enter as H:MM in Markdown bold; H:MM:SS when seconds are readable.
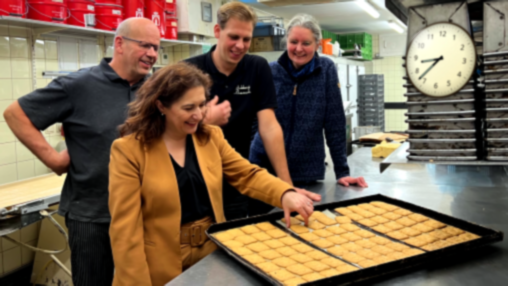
**8:37**
